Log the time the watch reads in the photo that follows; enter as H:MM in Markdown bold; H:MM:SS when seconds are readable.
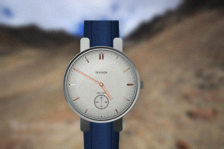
**4:50**
